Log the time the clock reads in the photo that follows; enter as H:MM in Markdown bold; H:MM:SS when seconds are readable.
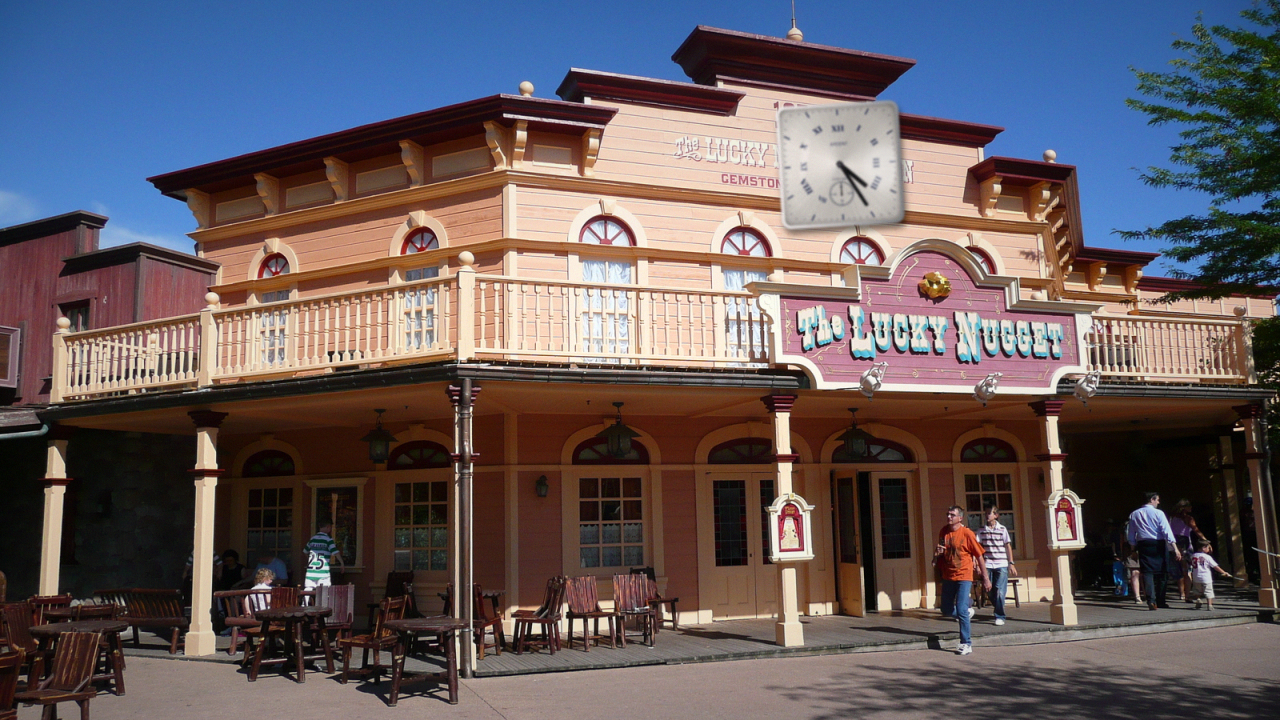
**4:25**
